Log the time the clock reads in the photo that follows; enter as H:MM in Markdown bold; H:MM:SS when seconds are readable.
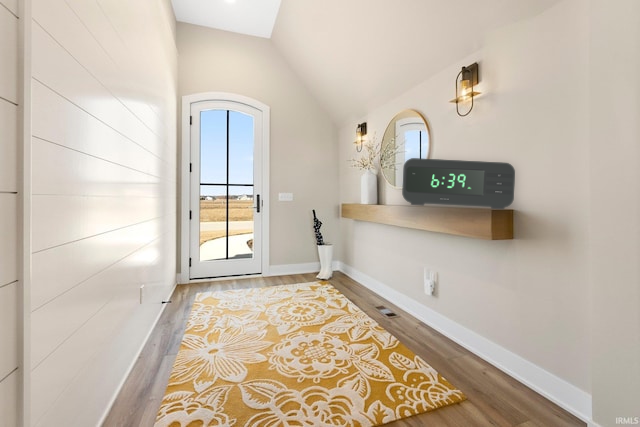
**6:39**
